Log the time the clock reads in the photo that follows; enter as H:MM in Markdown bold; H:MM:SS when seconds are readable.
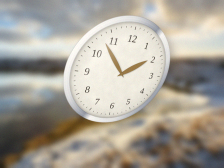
**1:53**
